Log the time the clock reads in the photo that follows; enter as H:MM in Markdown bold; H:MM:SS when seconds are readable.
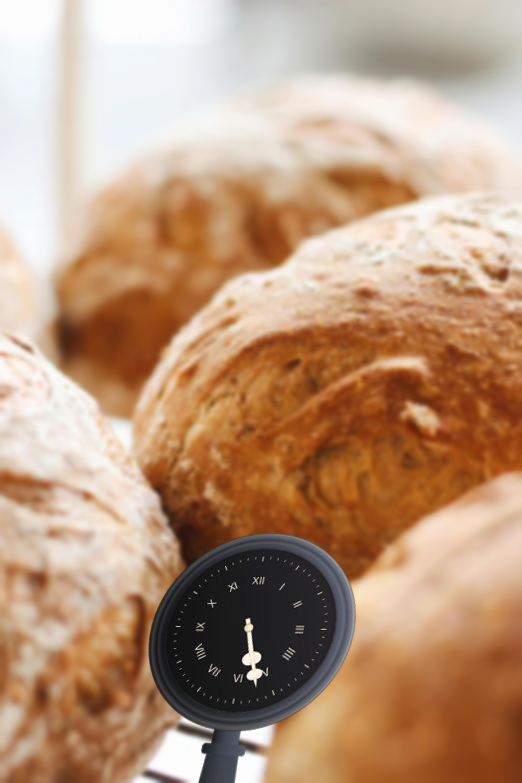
**5:27**
